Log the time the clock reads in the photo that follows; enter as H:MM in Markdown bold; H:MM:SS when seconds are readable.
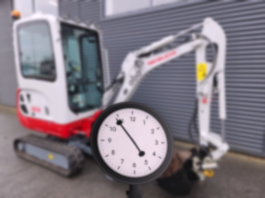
**4:54**
